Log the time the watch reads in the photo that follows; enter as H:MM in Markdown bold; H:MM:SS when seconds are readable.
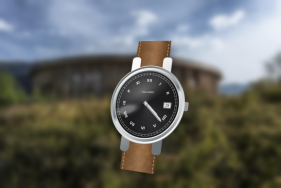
**4:22**
